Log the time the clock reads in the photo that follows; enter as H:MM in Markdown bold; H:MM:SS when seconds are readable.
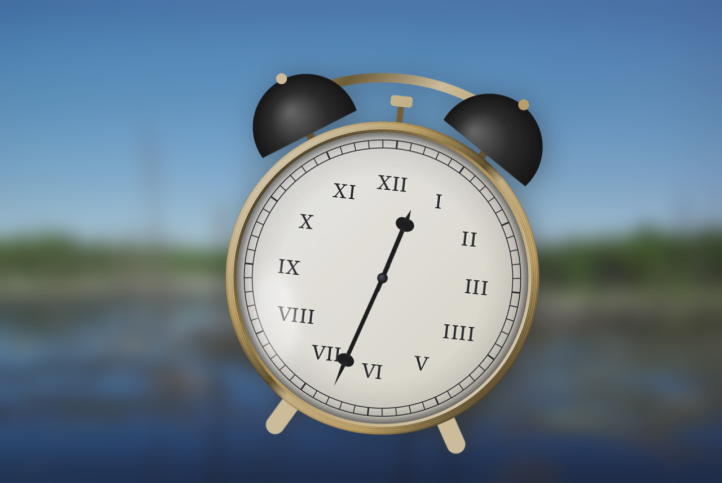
**12:33**
